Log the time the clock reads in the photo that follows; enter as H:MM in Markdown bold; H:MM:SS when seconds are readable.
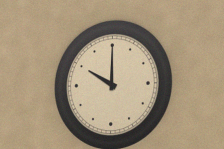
**10:00**
